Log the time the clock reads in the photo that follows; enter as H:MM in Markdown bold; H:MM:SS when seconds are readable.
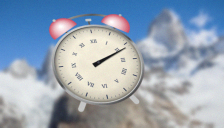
**2:11**
